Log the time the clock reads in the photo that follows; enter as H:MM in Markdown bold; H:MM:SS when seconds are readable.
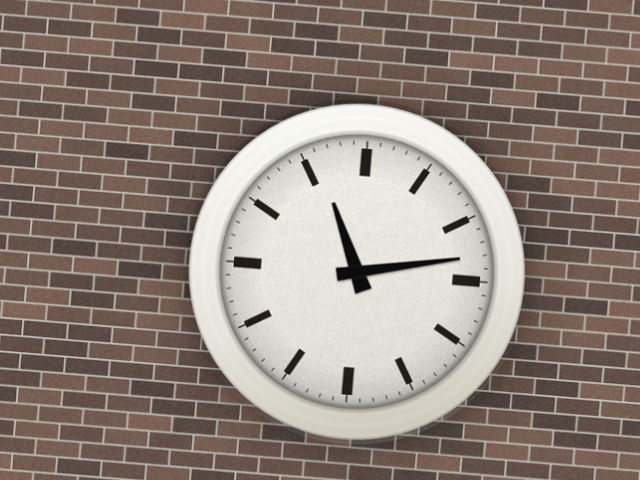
**11:13**
